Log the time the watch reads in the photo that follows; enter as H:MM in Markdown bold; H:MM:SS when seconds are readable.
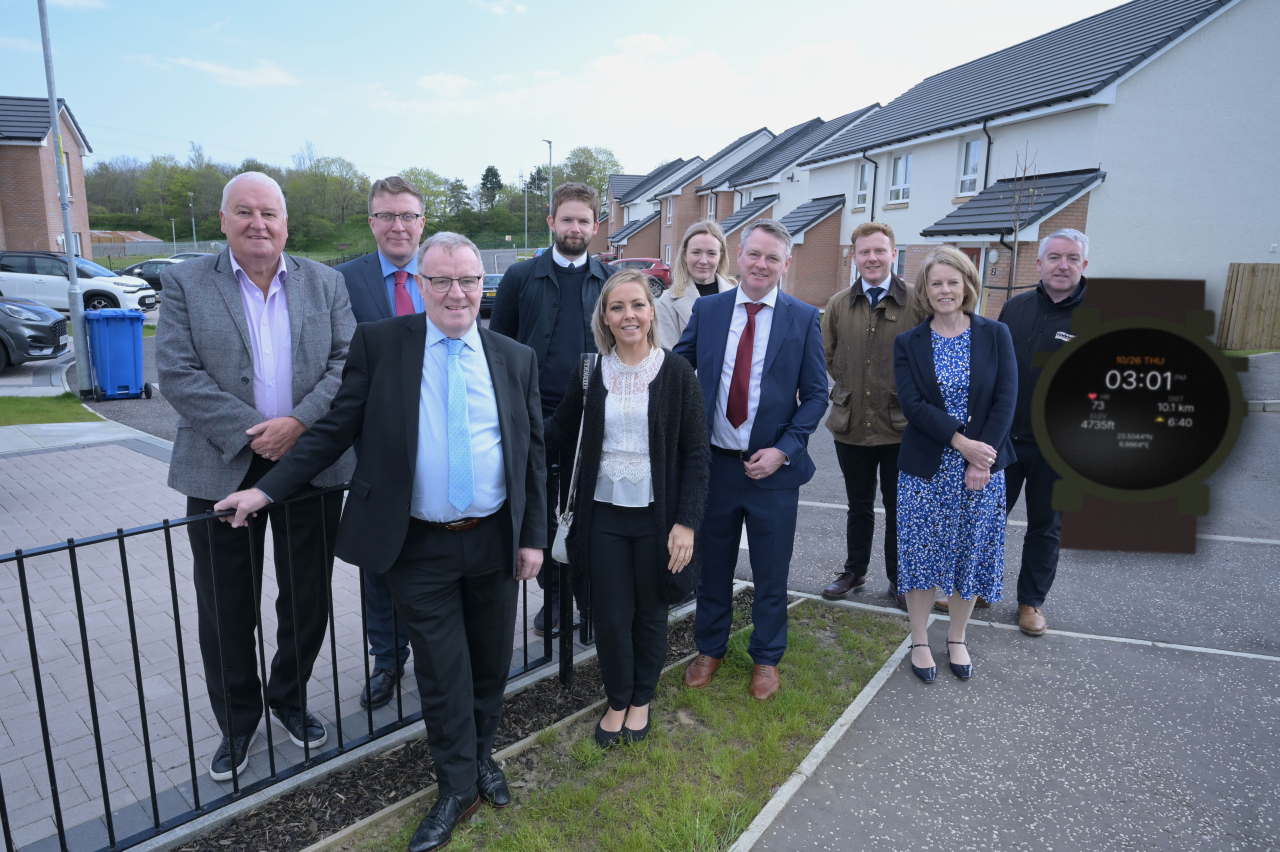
**3:01**
